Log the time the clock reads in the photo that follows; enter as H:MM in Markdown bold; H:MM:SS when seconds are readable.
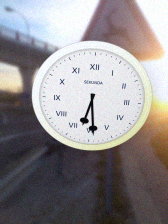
**6:29**
